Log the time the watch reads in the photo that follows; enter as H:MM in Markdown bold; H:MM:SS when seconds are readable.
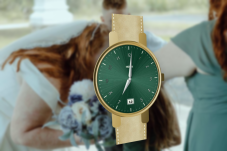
**7:01**
